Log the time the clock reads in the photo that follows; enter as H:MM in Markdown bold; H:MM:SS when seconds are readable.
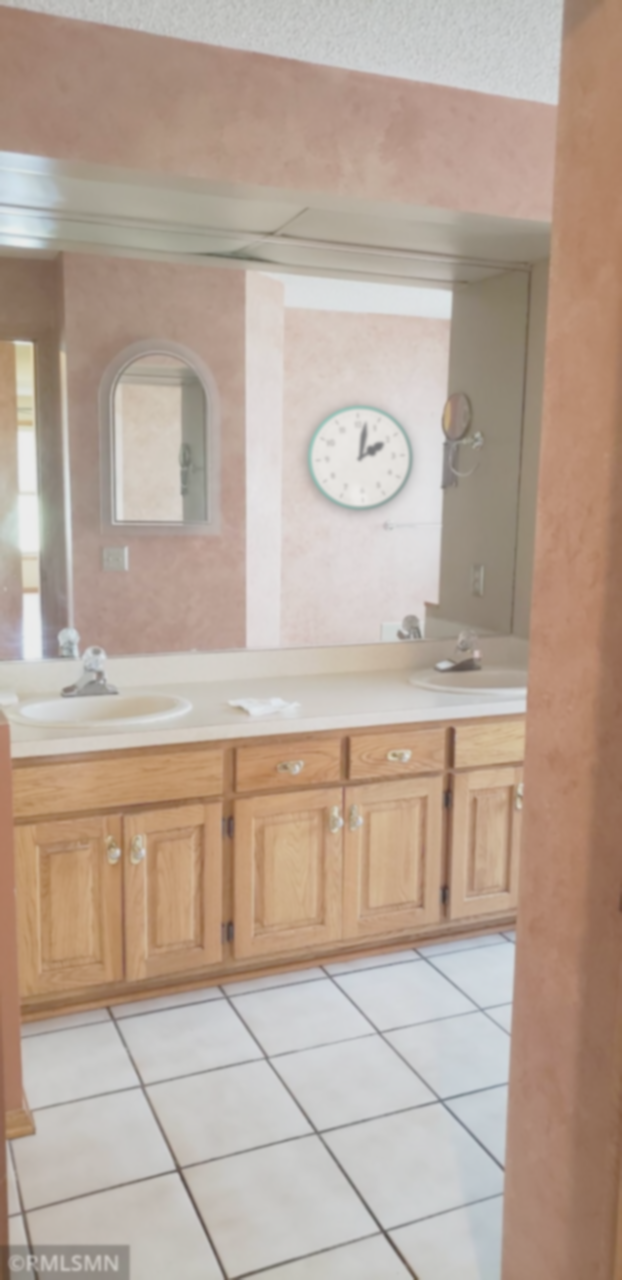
**2:02**
